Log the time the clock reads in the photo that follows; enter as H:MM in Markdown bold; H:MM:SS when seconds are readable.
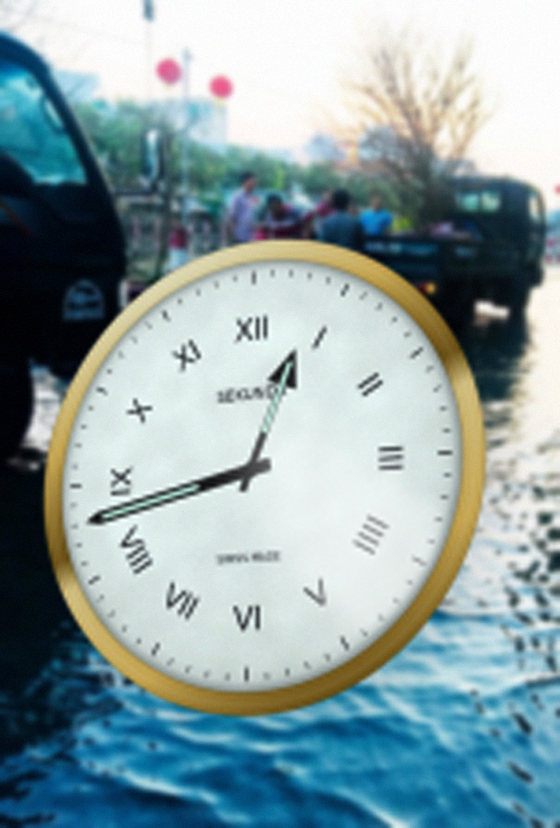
**12:43**
